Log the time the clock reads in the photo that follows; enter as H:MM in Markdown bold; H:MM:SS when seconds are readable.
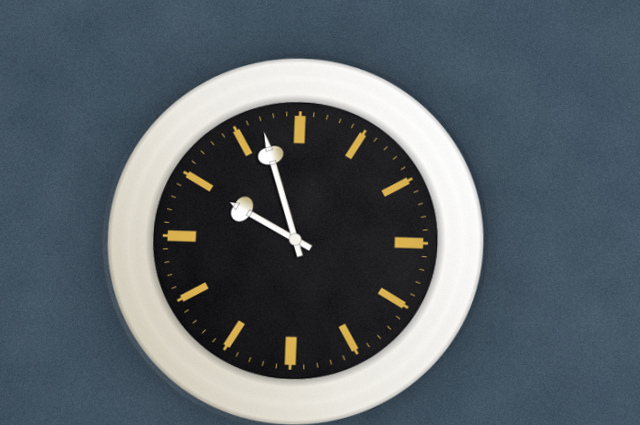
**9:57**
